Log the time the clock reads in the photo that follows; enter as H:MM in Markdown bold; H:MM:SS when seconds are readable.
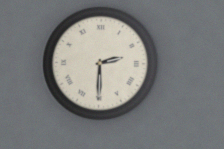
**2:30**
